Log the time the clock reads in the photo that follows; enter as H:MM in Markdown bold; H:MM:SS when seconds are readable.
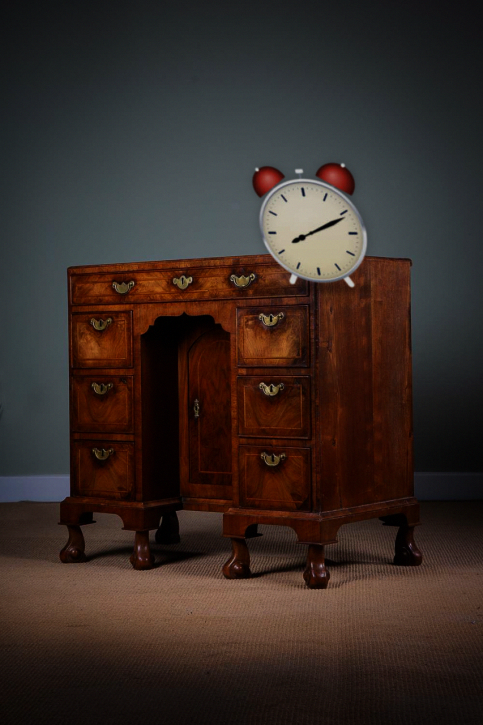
**8:11**
